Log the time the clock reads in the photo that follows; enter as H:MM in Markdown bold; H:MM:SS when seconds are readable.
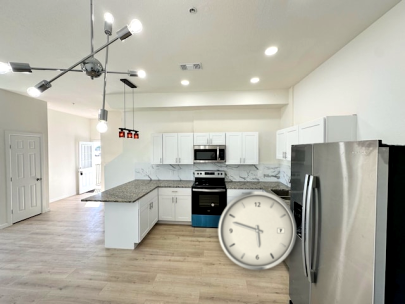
**5:48**
